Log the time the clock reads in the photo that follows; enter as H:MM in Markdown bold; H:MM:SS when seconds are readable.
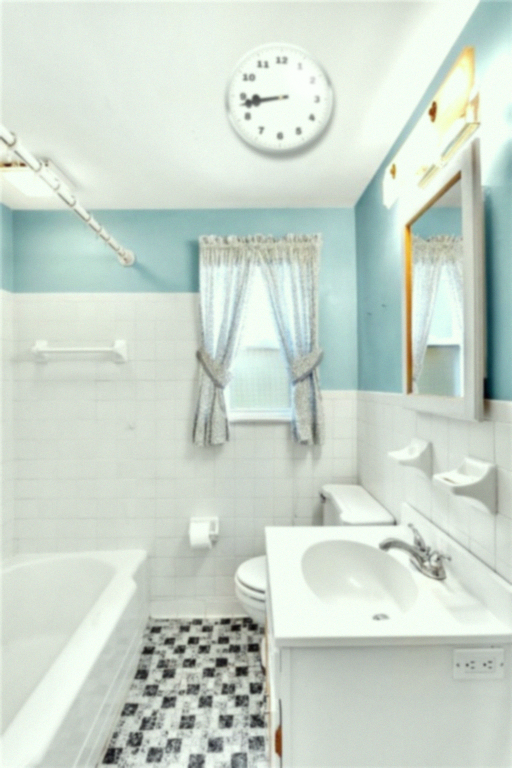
**8:43**
